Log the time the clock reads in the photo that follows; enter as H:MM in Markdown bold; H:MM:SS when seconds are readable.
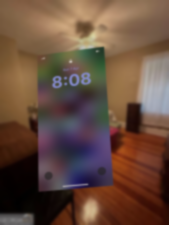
**8:08**
